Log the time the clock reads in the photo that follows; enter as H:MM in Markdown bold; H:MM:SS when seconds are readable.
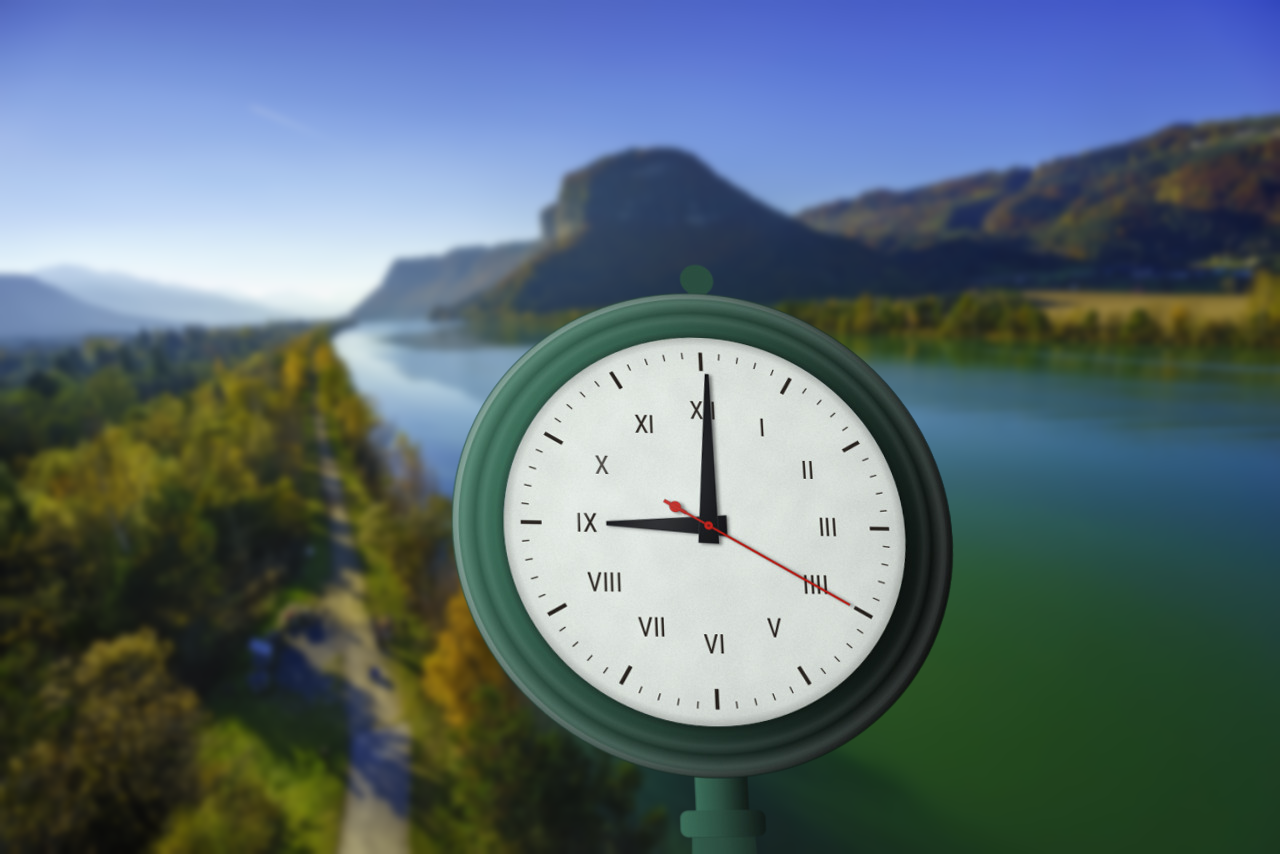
**9:00:20**
